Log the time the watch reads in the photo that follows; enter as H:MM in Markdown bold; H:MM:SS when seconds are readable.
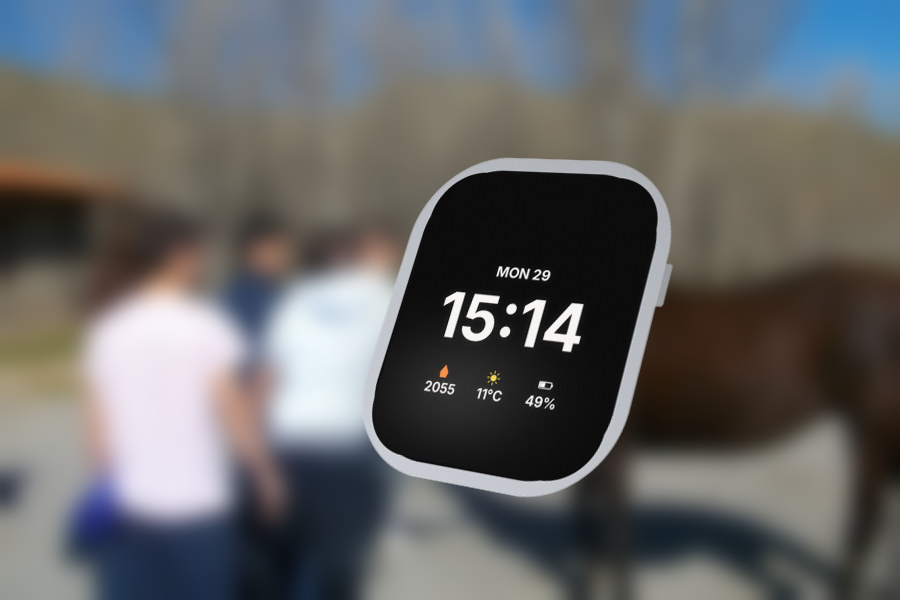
**15:14**
